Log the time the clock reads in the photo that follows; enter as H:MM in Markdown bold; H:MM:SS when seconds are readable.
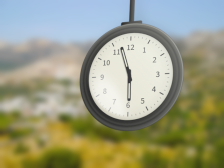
**5:57**
